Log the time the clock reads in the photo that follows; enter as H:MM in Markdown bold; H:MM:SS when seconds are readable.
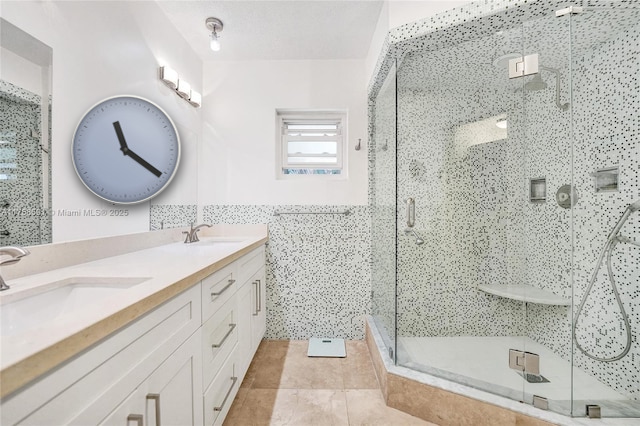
**11:21**
